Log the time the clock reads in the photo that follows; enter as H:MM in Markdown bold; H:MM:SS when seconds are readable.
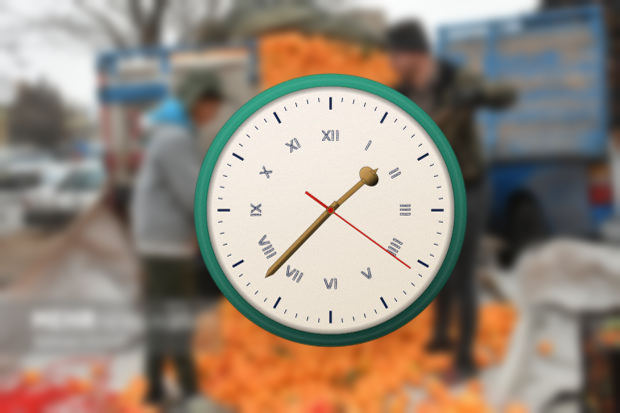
**1:37:21**
